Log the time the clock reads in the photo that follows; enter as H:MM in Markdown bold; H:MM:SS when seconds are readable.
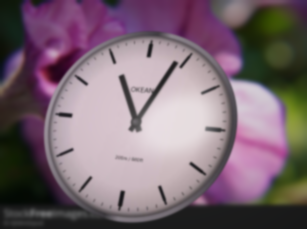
**11:04**
